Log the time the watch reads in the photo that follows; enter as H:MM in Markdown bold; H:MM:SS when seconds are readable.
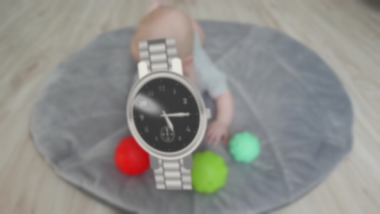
**5:15**
